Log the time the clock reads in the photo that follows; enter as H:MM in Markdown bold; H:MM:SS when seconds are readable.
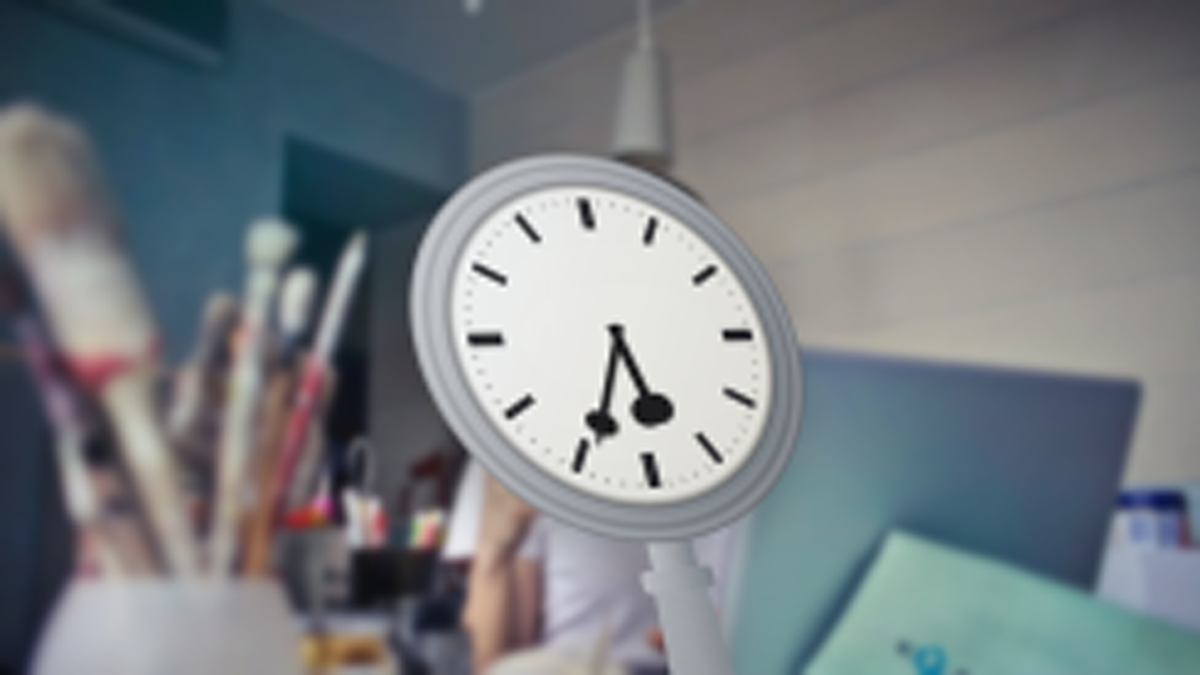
**5:34**
